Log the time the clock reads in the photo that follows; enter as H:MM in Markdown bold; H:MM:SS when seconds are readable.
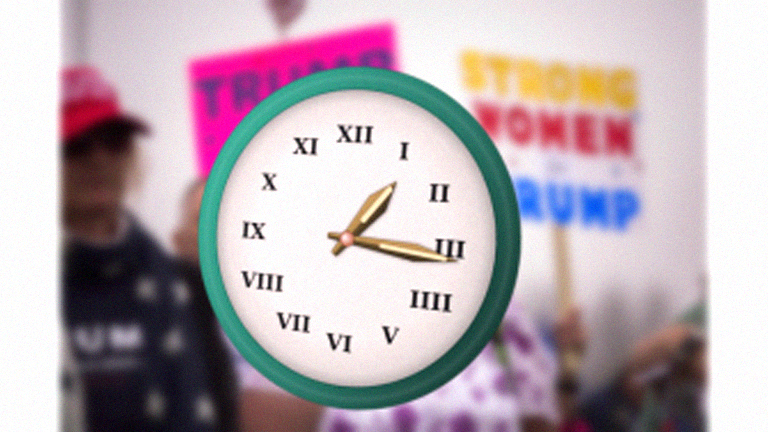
**1:16**
